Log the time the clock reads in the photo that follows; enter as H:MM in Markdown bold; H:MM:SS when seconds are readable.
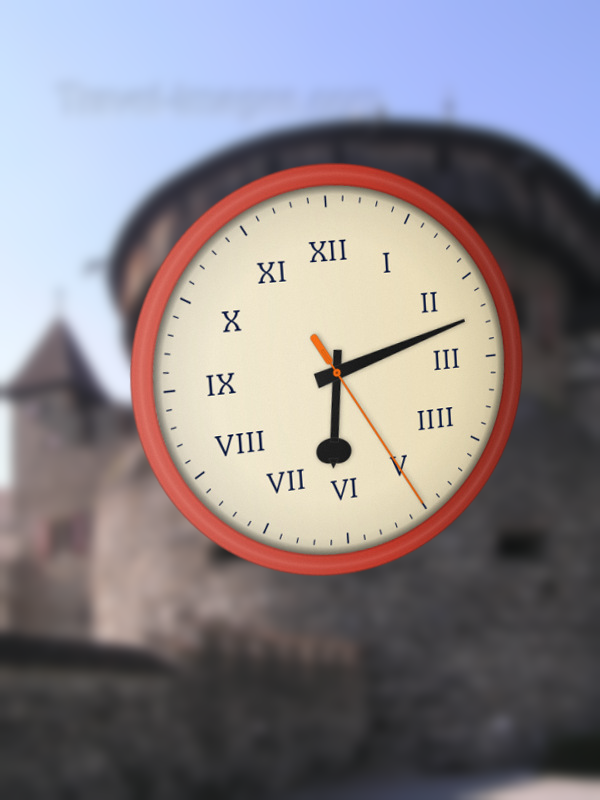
**6:12:25**
